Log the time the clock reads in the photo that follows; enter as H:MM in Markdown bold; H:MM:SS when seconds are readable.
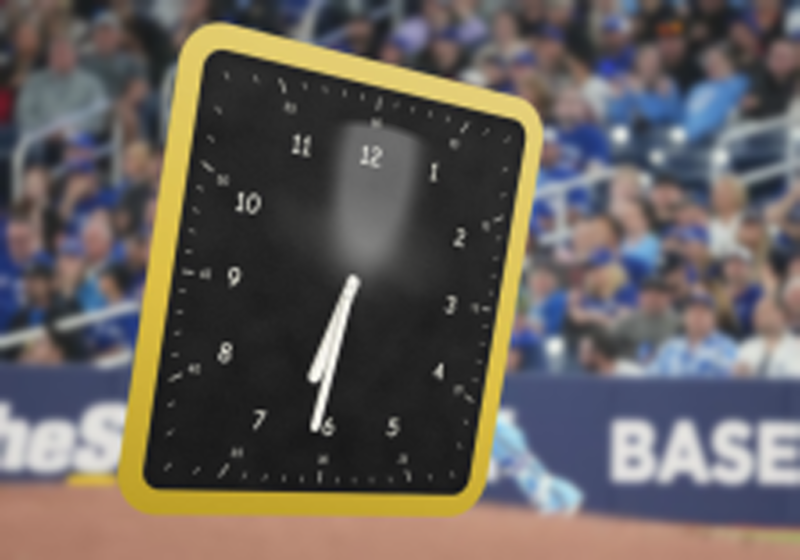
**6:31**
